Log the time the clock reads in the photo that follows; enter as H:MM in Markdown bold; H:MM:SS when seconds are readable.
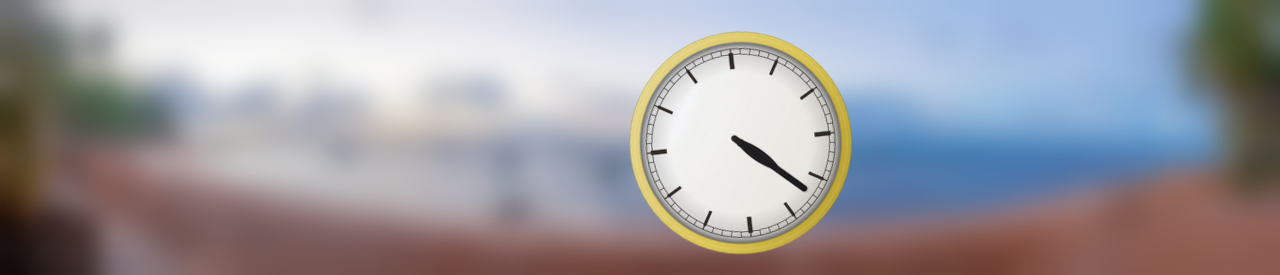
**4:22**
